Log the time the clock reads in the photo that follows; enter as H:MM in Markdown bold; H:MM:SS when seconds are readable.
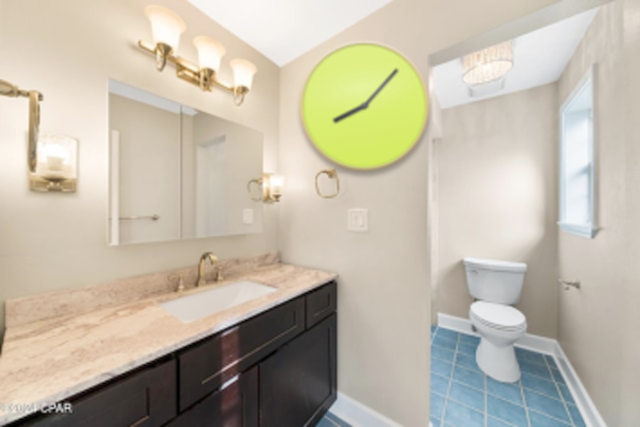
**8:07**
